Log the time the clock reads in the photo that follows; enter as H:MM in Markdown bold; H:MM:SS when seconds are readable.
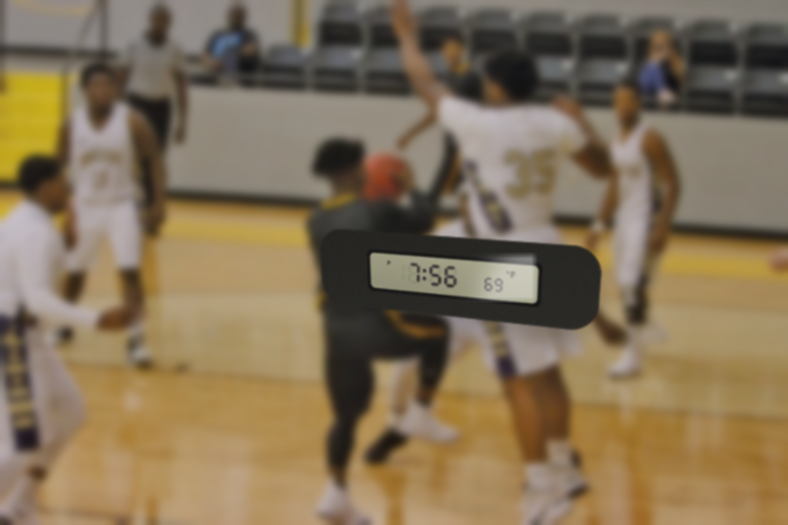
**7:56**
